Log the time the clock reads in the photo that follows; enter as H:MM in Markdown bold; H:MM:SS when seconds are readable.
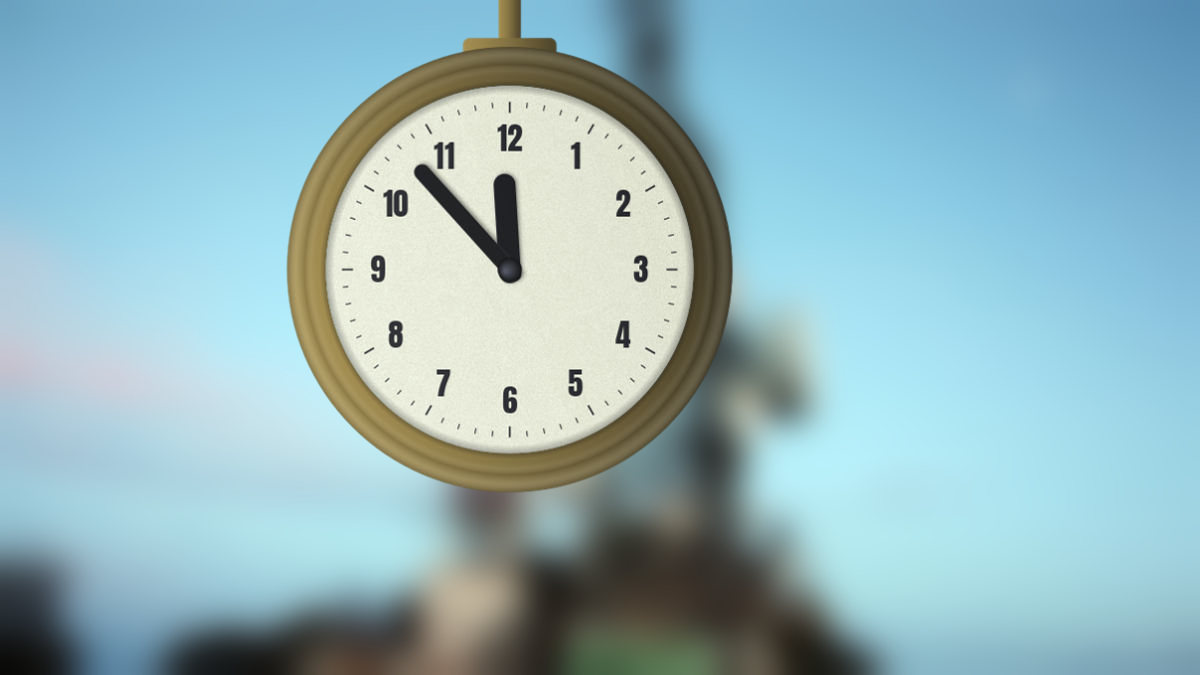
**11:53**
